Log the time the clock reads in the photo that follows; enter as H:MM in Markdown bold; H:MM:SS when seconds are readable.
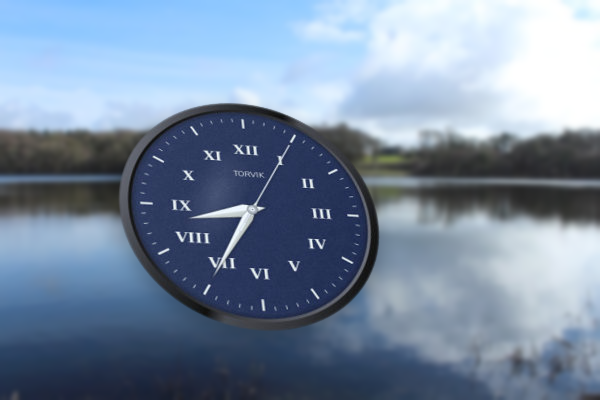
**8:35:05**
